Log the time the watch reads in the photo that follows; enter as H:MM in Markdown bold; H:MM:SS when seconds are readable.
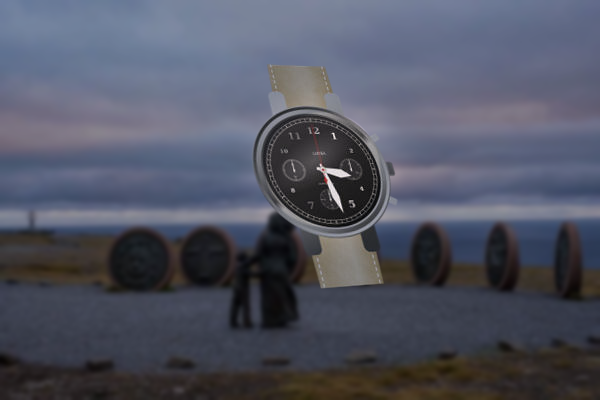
**3:28**
